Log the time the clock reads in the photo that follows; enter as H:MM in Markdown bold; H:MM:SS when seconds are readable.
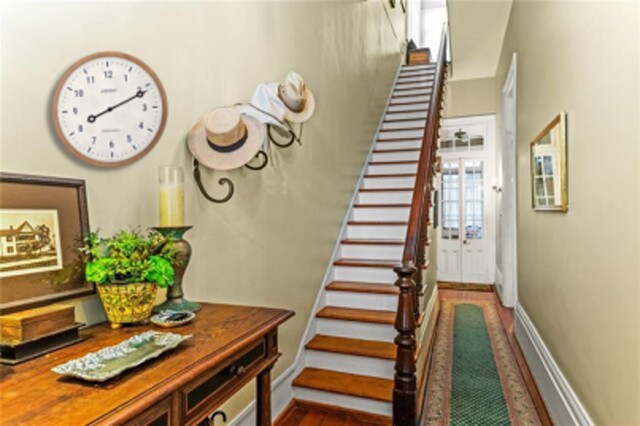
**8:11**
